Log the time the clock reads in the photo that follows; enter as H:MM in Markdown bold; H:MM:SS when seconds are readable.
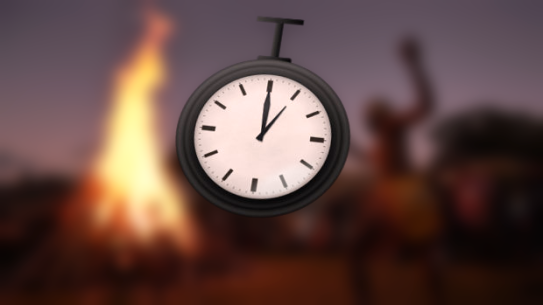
**1:00**
